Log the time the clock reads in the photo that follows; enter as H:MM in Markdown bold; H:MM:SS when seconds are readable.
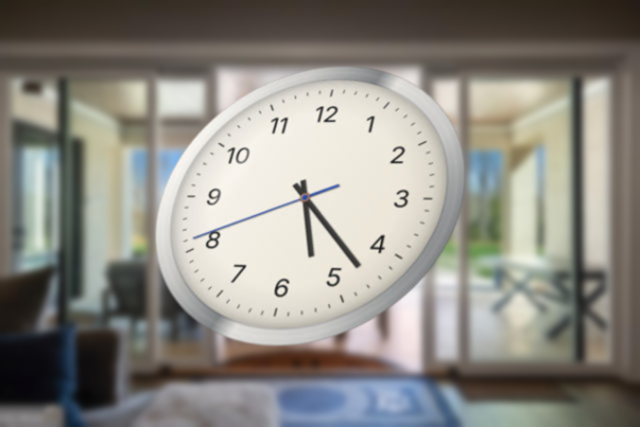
**5:22:41**
